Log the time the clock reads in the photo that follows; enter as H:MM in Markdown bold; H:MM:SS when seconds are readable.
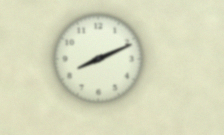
**8:11**
